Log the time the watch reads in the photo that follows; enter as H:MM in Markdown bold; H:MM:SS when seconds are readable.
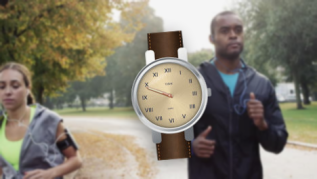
**9:49**
